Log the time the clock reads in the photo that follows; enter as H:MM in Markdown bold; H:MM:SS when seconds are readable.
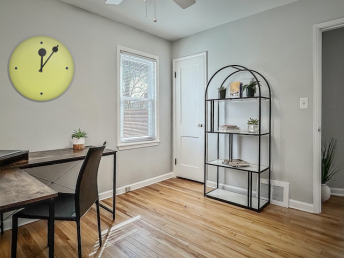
**12:06**
